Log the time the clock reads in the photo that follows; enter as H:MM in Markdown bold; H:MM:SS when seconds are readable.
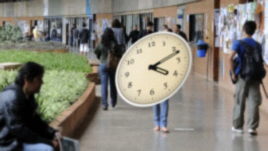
**4:12**
